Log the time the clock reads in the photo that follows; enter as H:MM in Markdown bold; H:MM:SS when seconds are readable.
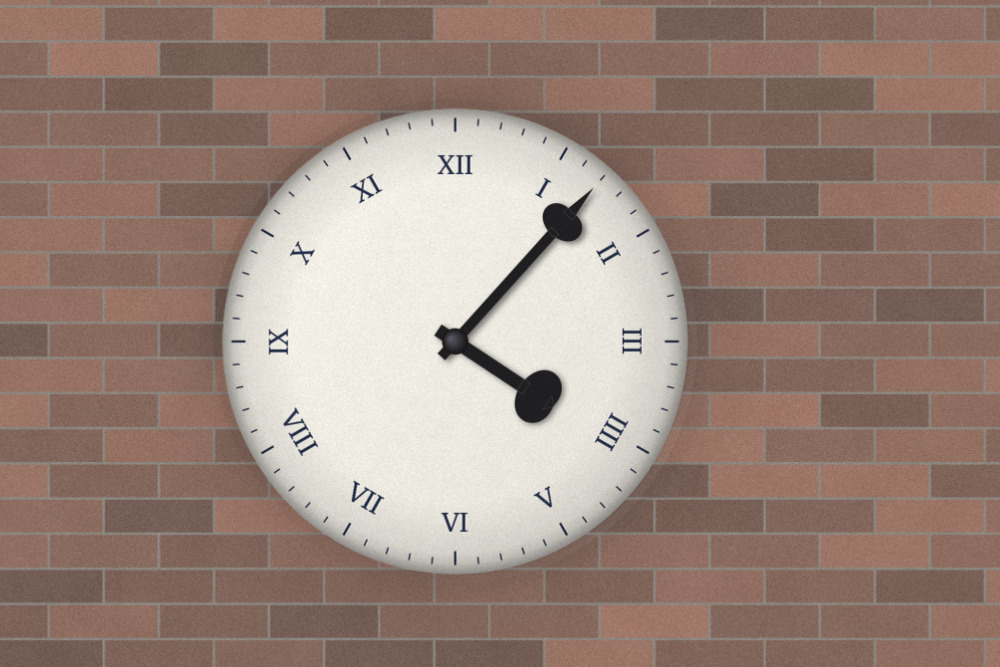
**4:07**
